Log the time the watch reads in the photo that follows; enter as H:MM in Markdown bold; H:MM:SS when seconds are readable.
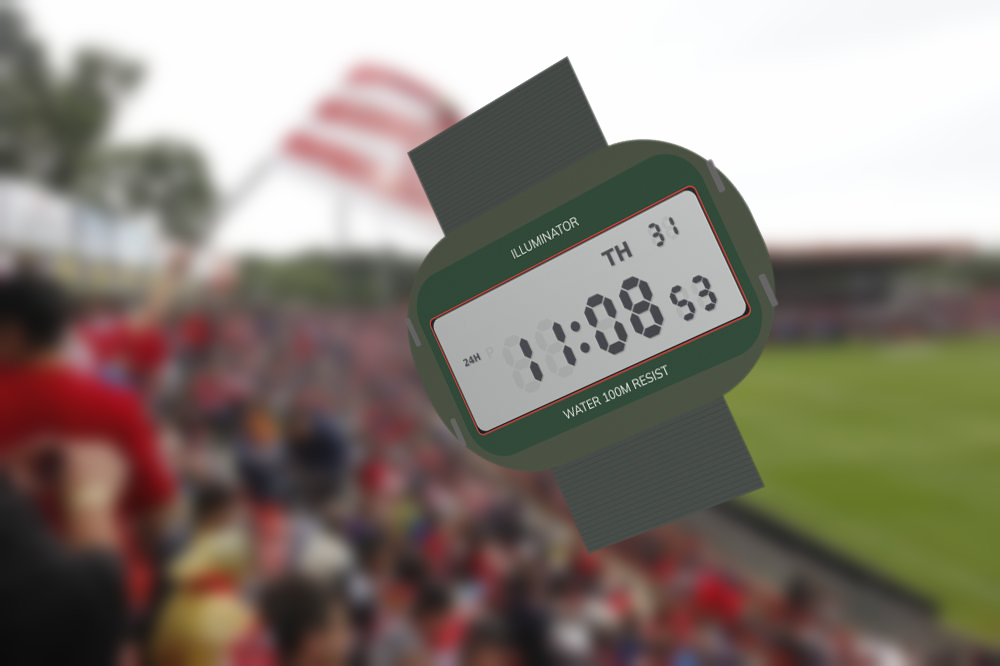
**11:08:53**
